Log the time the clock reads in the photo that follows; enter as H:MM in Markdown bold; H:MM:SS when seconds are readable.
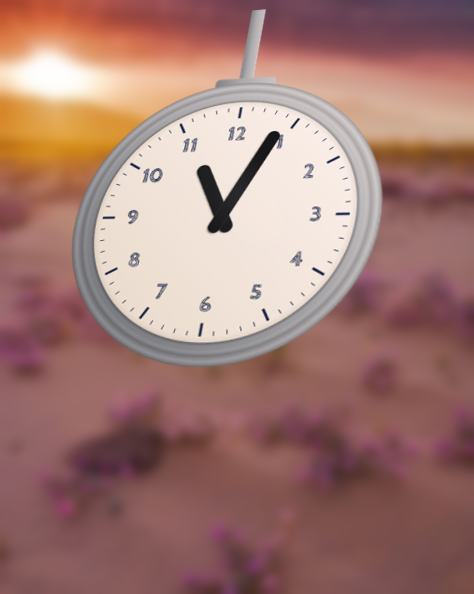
**11:04**
